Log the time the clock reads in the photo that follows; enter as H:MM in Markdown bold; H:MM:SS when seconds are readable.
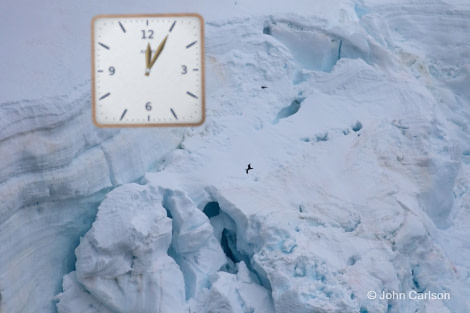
**12:05**
